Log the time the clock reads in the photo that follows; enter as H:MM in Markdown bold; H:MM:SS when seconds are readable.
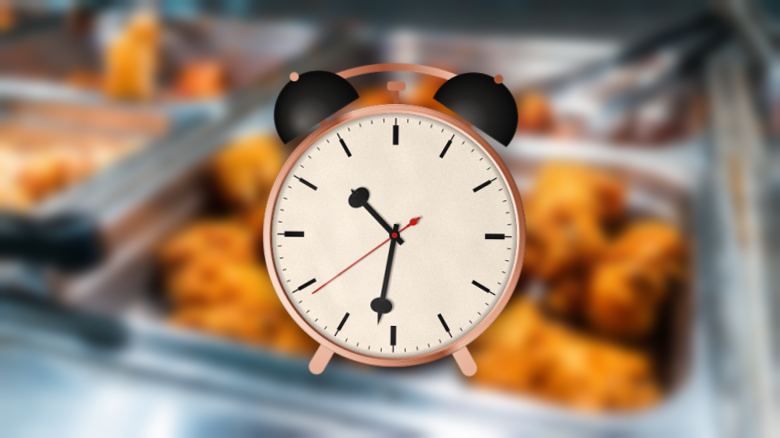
**10:31:39**
